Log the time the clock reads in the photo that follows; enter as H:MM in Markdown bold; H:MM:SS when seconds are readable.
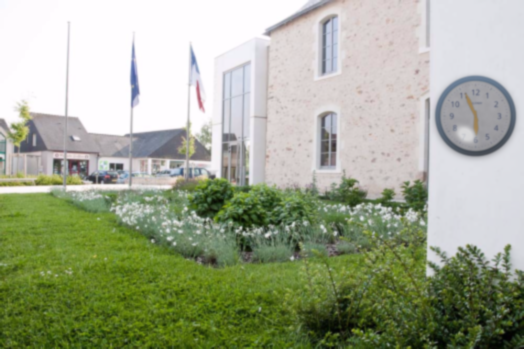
**5:56**
